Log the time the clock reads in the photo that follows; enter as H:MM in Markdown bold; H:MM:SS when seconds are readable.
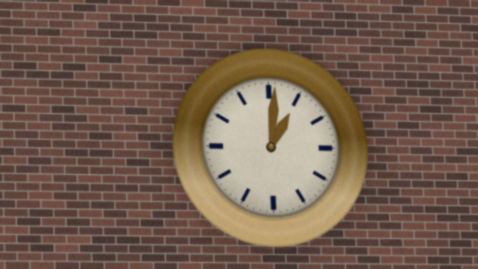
**1:01**
